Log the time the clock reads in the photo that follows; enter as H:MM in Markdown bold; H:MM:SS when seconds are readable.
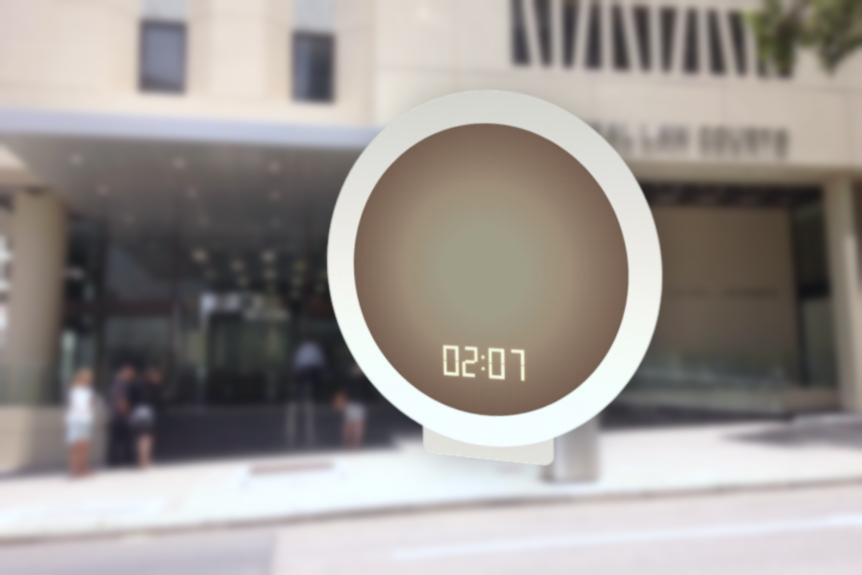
**2:07**
